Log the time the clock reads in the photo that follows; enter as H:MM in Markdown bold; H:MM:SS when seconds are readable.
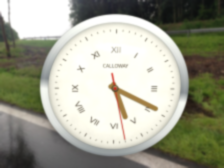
**5:19:28**
